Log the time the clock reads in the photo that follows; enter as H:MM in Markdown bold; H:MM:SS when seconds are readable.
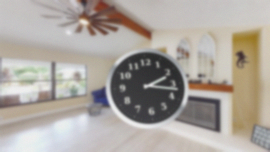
**2:17**
